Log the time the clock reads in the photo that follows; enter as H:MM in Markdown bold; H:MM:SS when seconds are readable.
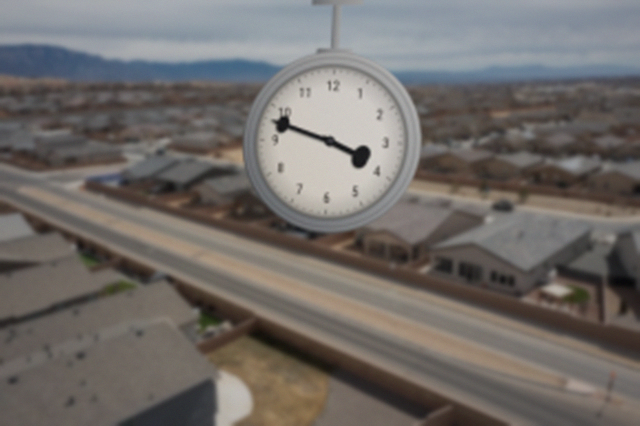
**3:48**
